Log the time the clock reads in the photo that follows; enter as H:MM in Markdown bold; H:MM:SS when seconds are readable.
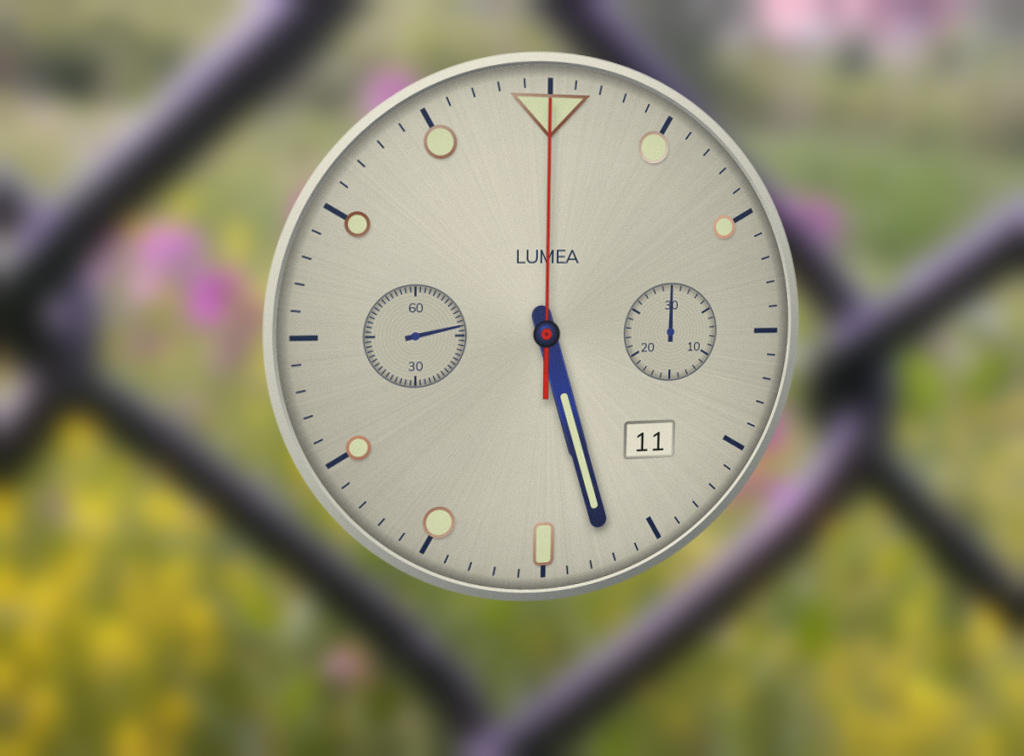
**5:27:13**
